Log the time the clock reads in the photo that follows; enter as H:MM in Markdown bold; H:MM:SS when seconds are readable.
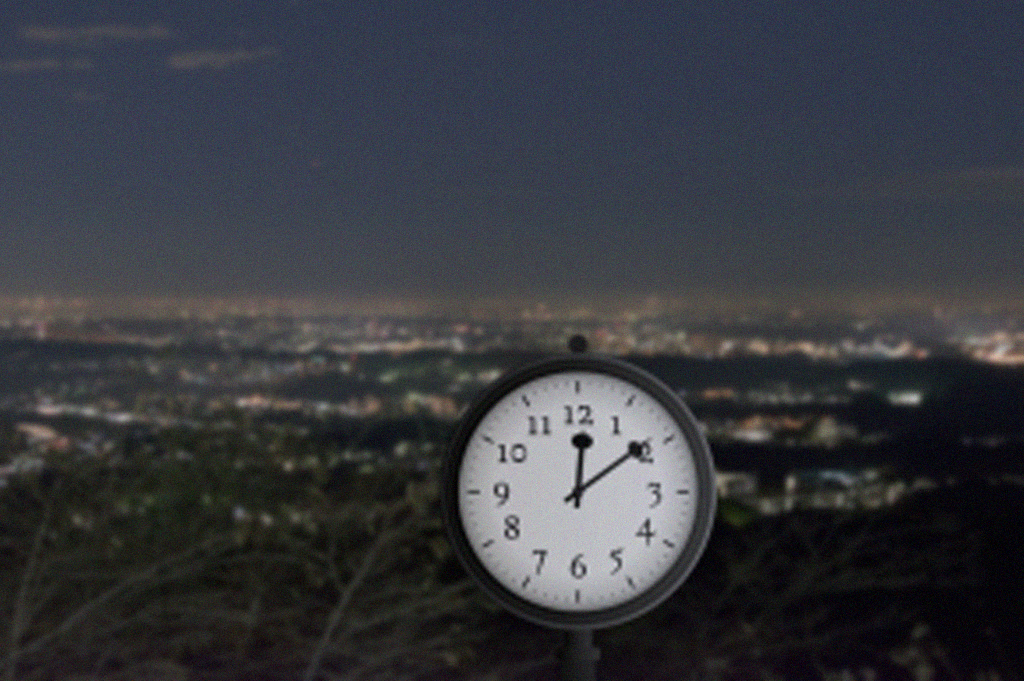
**12:09**
